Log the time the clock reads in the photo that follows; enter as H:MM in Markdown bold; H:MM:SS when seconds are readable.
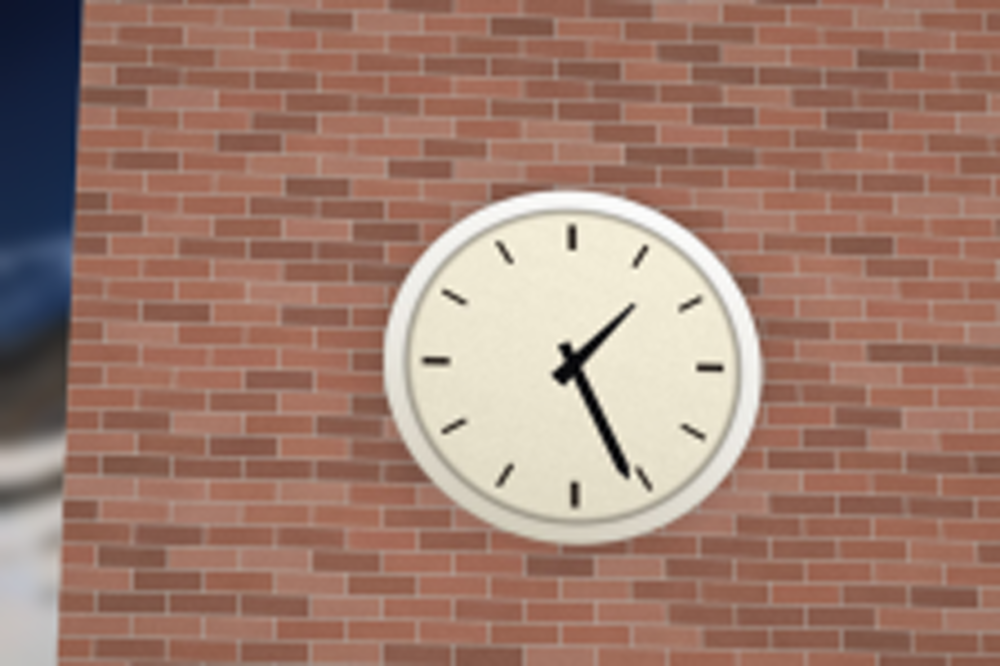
**1:26**
